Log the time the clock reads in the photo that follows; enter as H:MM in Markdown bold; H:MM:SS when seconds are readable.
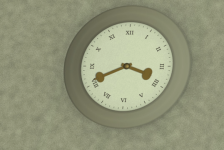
**3:41**
